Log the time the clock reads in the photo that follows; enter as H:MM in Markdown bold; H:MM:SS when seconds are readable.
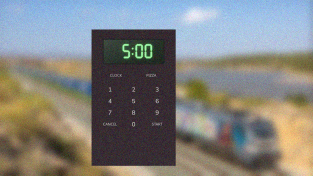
**5:00**
